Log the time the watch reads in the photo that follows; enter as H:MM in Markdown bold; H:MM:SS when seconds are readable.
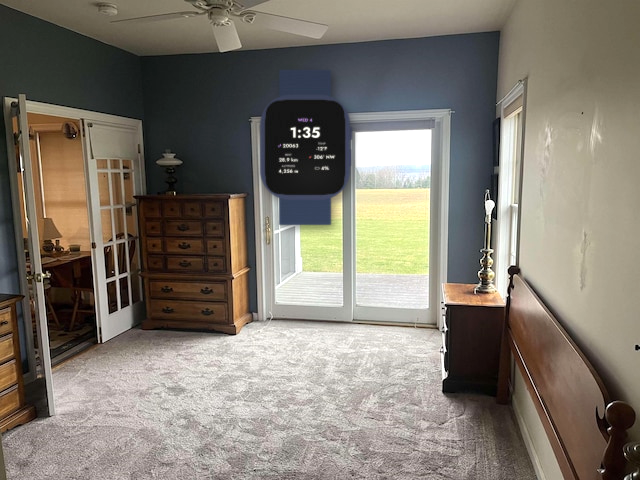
**1:35**
